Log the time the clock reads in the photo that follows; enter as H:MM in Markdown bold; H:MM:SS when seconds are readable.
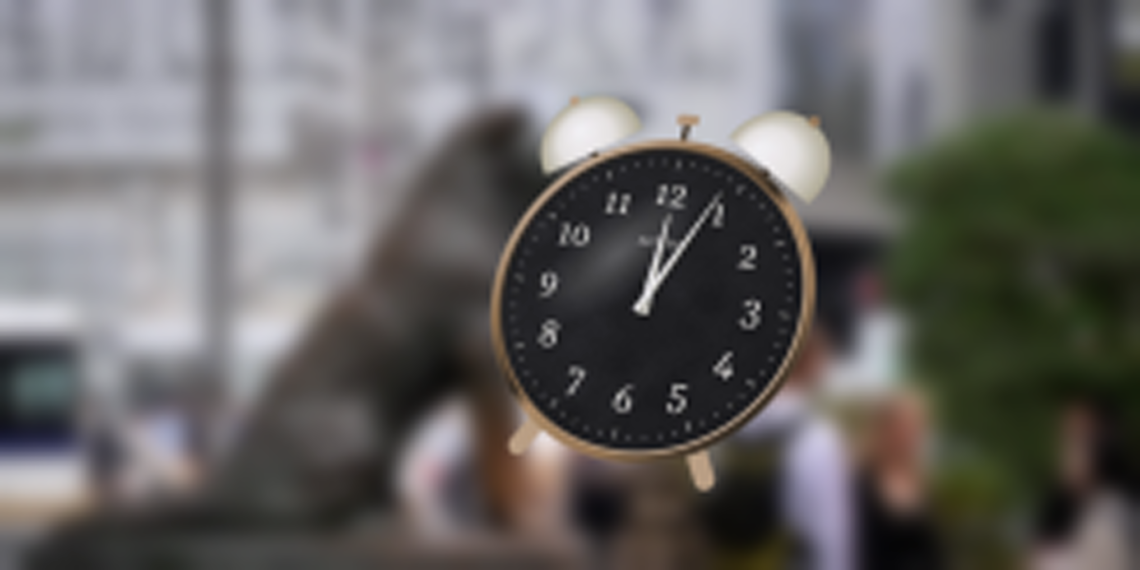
**12:04**
